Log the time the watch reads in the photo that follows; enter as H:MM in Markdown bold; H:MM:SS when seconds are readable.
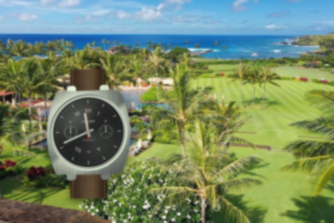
**11:41**
